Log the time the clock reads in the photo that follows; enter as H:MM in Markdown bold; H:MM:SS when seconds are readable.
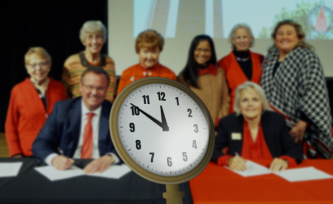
**11:51**
